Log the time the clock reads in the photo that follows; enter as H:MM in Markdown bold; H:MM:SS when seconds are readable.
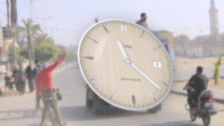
**11:22**
